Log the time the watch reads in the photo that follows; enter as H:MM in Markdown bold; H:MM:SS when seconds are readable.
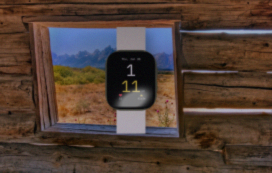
**1:11**
